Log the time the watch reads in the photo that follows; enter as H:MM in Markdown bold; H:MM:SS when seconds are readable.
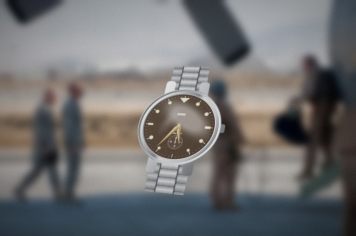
**5:36**
